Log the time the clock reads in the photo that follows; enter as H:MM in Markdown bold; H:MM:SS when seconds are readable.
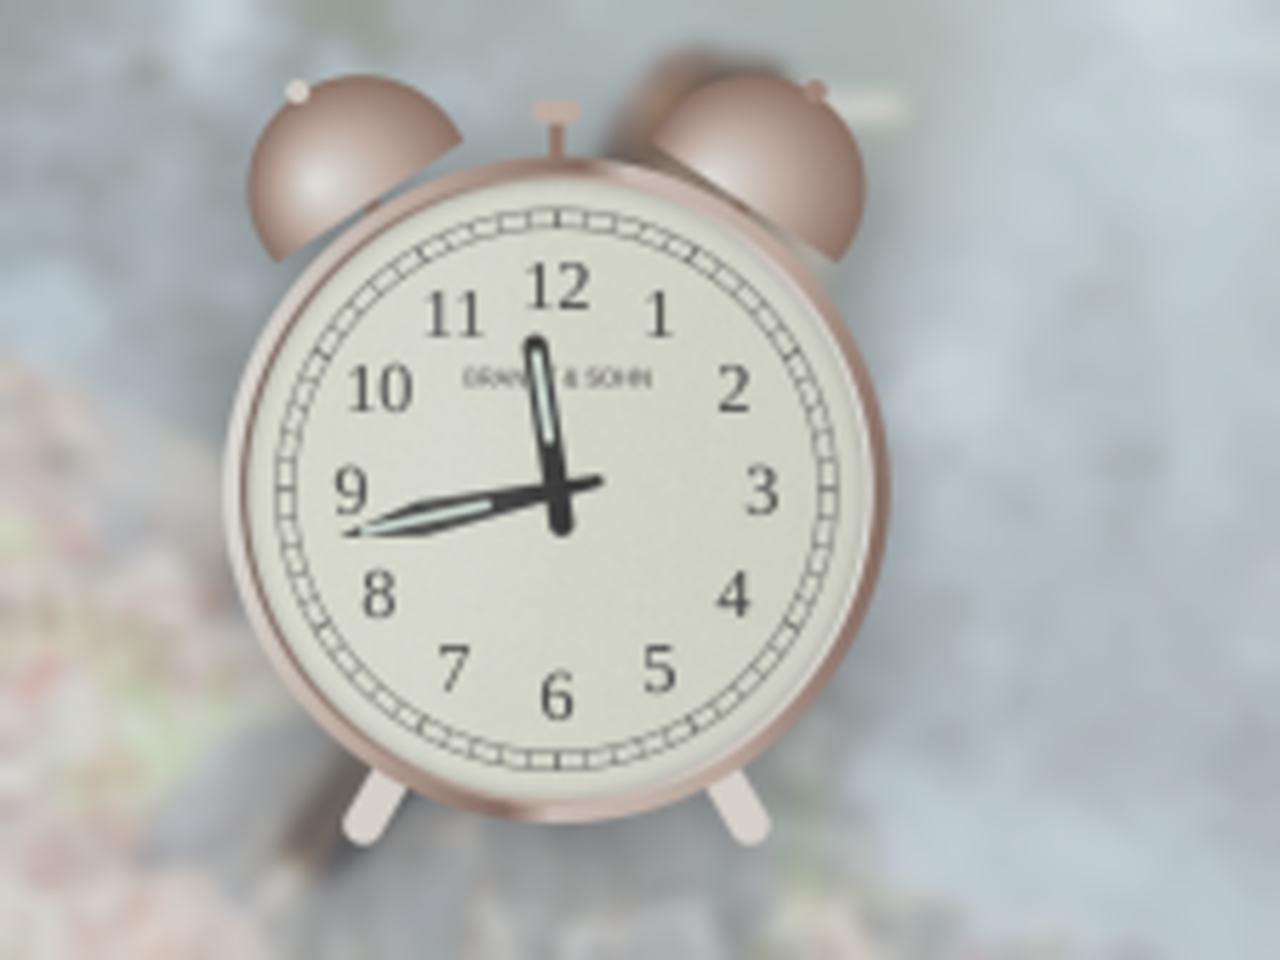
**11:43**
